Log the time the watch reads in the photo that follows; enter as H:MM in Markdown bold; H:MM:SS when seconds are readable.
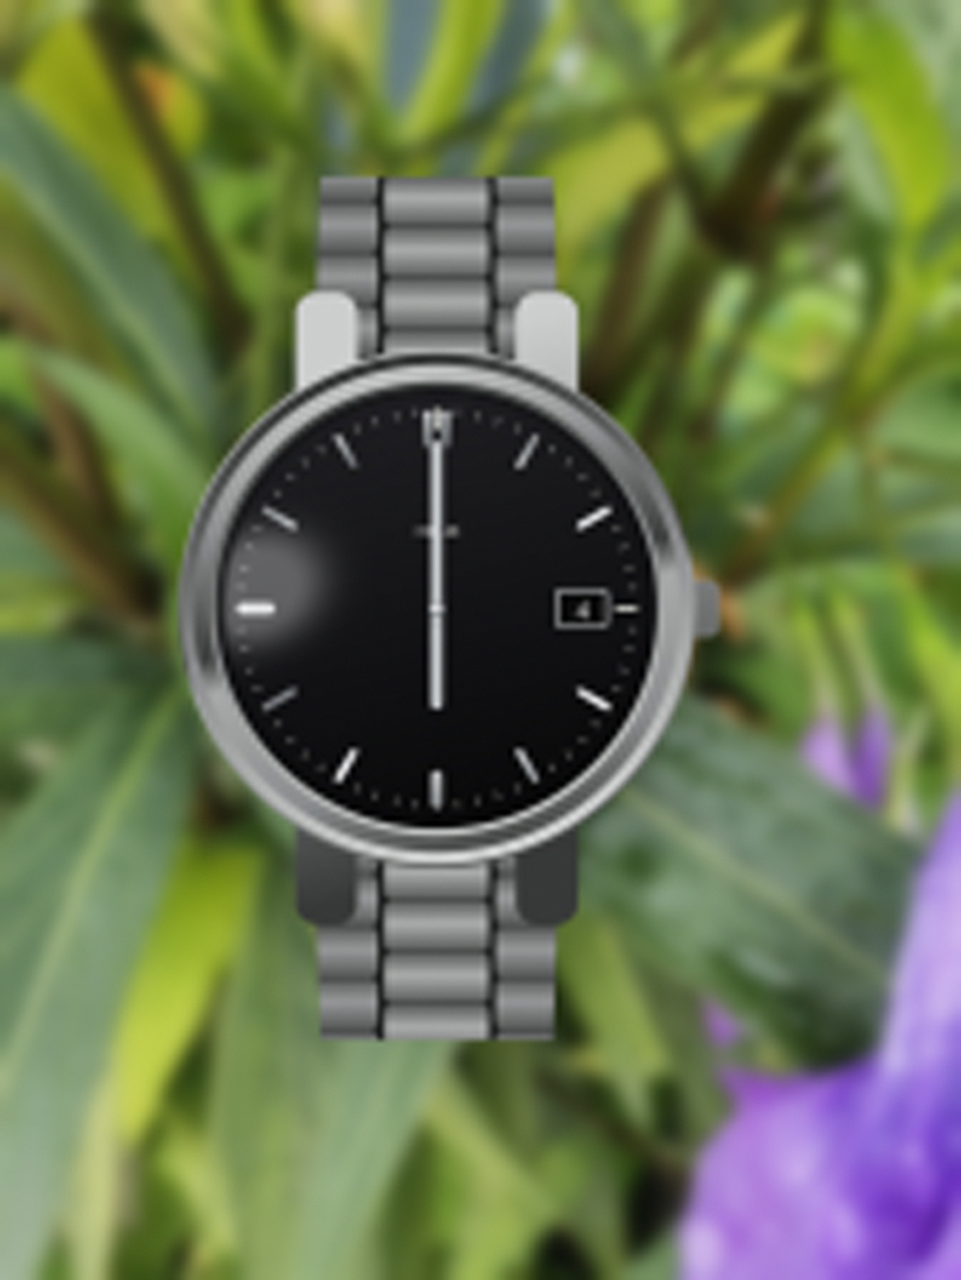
**6:00**
